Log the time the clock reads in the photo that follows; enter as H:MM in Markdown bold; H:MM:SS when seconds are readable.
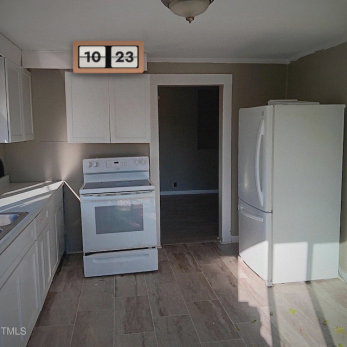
**10:23**
